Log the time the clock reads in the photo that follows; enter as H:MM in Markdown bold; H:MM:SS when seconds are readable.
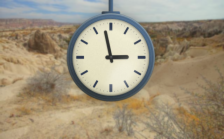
**2:58**
